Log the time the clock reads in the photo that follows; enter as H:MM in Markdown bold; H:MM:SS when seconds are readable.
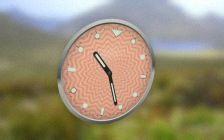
**10:26**
